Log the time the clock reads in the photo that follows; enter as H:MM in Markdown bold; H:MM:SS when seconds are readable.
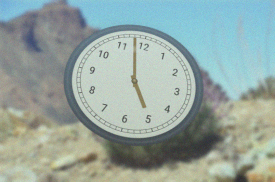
**4:58**
